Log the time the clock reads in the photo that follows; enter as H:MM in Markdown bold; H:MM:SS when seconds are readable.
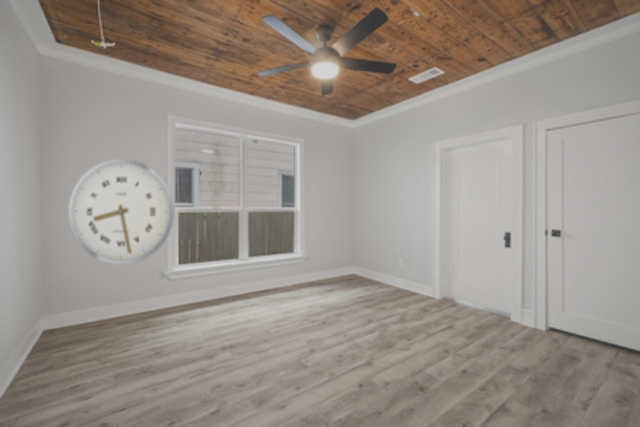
**8:28**
